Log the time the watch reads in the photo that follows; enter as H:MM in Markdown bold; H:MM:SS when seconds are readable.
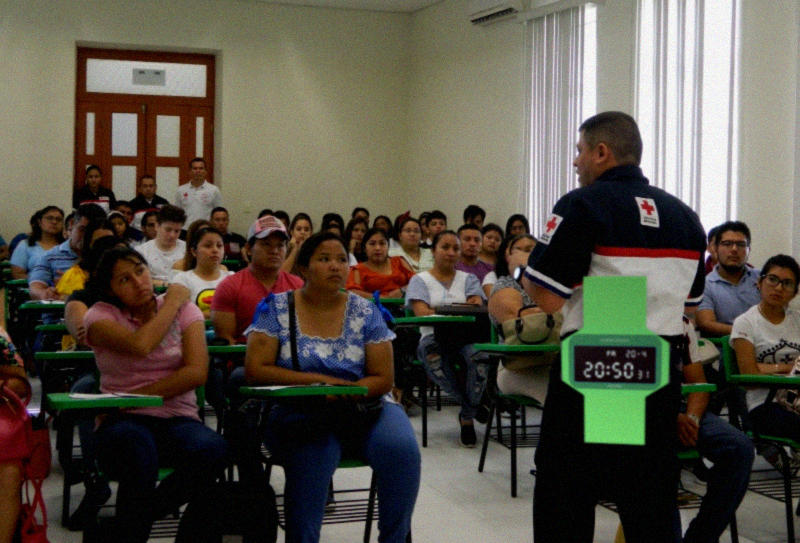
**20:50**
